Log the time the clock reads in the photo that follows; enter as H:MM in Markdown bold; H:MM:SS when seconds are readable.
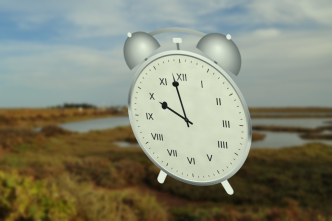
**9:58**
